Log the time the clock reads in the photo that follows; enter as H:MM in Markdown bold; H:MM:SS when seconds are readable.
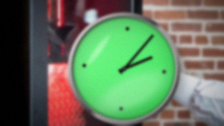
**2:06**
